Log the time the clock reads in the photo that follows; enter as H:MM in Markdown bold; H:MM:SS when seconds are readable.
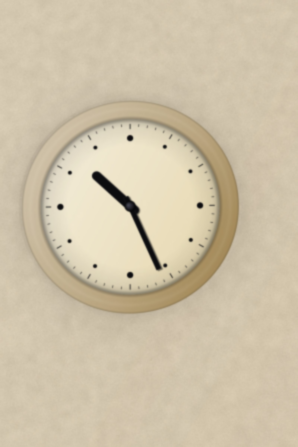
**10:26**
